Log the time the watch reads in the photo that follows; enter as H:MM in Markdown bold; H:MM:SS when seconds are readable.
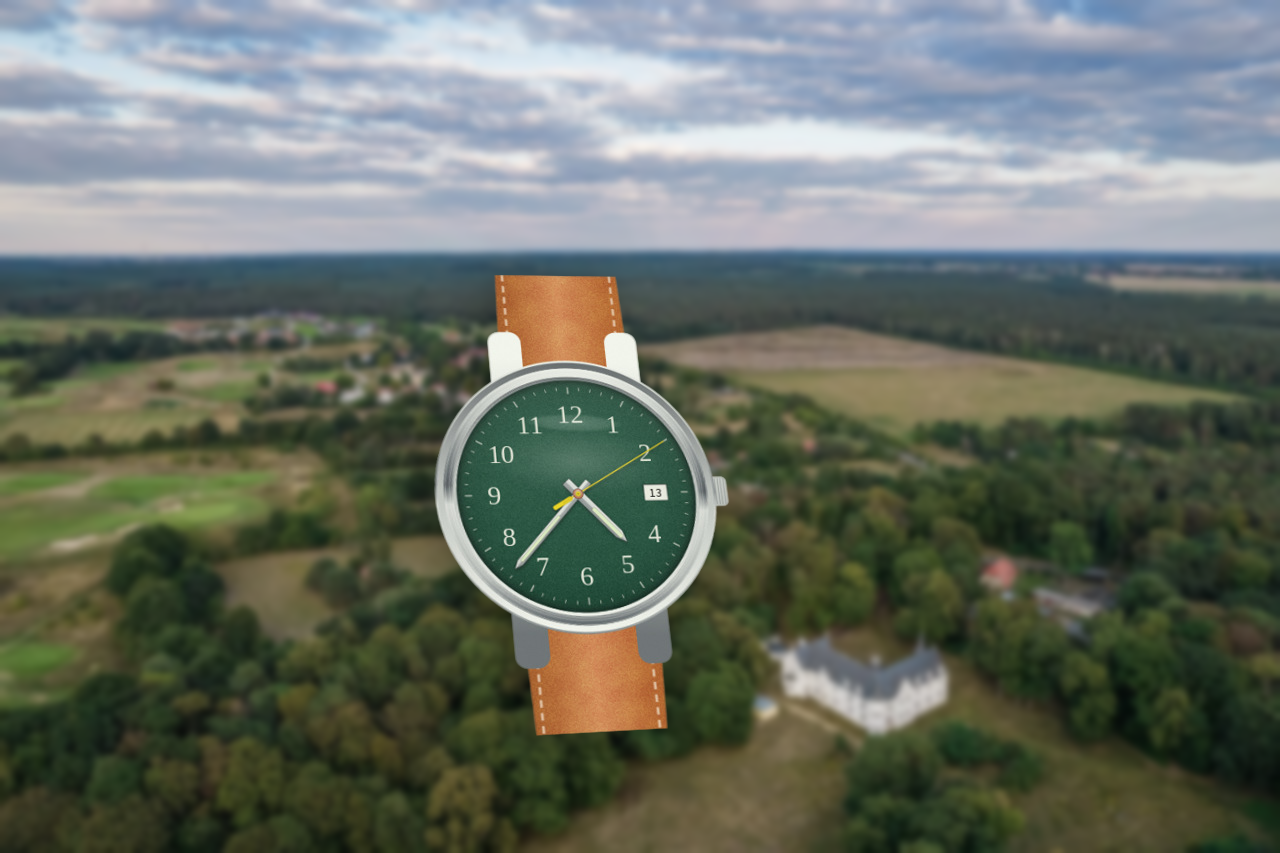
**4:37:10**
